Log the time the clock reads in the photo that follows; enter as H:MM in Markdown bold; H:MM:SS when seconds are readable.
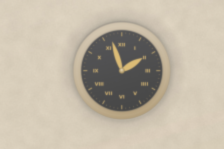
**1:57**
